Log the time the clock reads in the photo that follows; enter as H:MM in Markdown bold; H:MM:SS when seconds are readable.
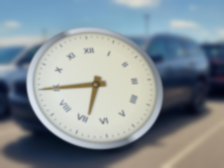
**6:45**
